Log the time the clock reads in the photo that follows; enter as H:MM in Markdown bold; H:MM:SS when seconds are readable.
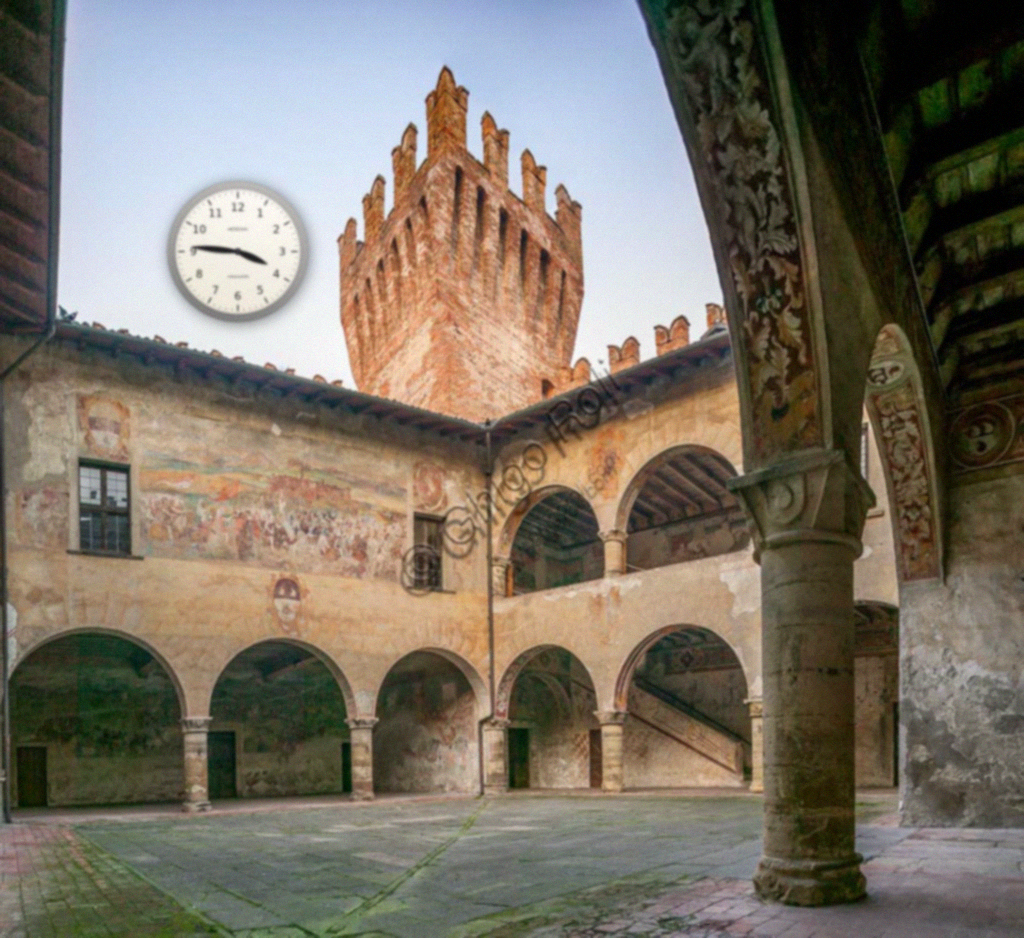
**3:46**
